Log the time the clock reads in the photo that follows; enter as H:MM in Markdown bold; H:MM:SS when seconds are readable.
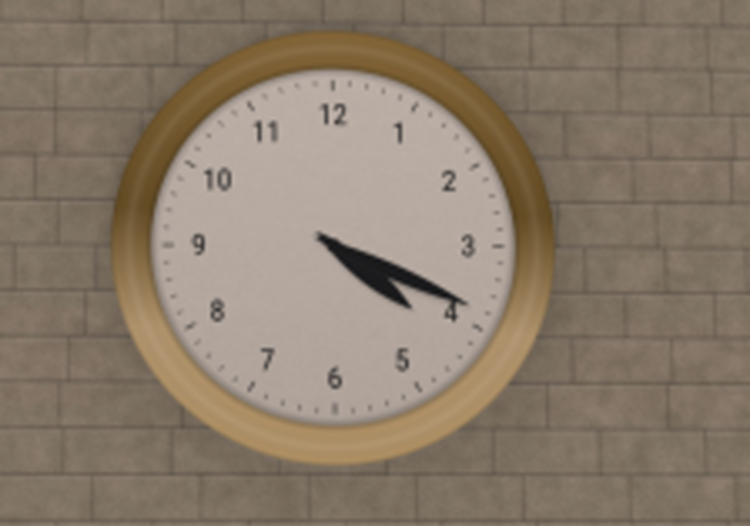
**4:19**
